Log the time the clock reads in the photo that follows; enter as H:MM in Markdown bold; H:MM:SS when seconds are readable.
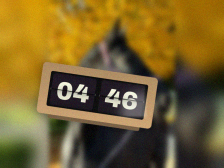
**4:46**
